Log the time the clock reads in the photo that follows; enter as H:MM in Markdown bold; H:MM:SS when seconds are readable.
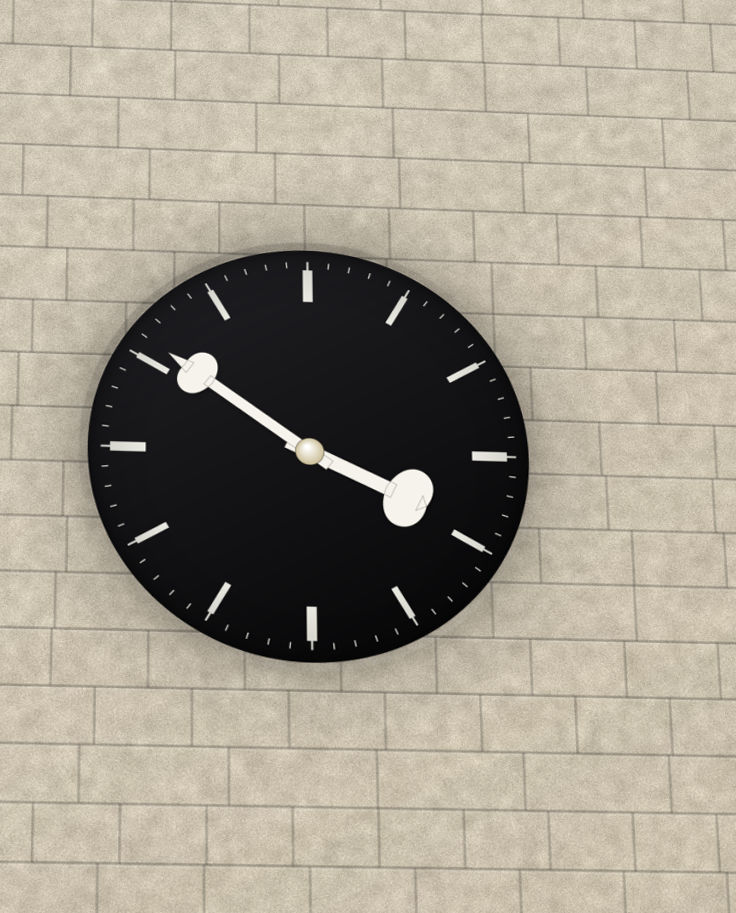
**3:51**
